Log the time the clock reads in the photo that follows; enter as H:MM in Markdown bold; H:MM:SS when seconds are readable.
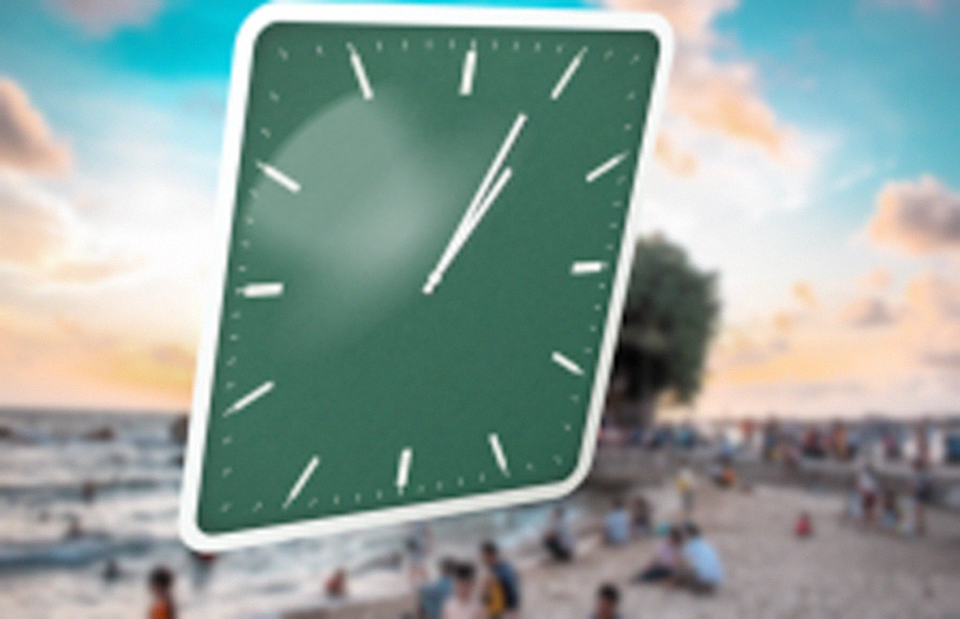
**1:04**
